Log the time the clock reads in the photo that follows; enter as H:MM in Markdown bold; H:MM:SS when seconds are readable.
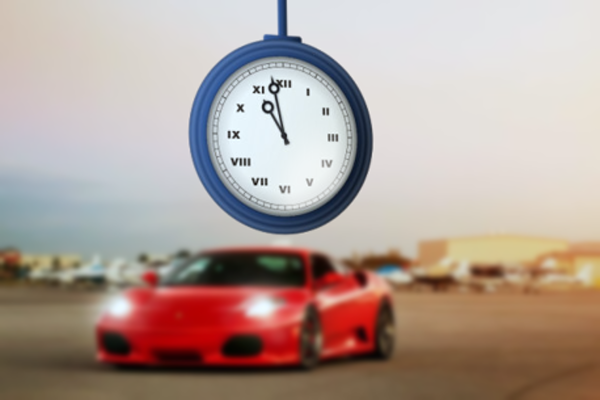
**10:58**
